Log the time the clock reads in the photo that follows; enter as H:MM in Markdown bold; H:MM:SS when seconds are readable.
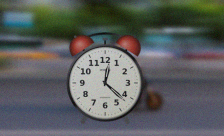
**12:22**
